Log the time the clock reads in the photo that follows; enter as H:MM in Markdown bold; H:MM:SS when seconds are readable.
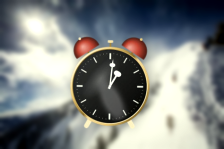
**1:01**
